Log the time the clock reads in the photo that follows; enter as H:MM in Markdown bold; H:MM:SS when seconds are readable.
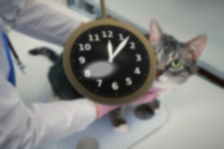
**12:07**
